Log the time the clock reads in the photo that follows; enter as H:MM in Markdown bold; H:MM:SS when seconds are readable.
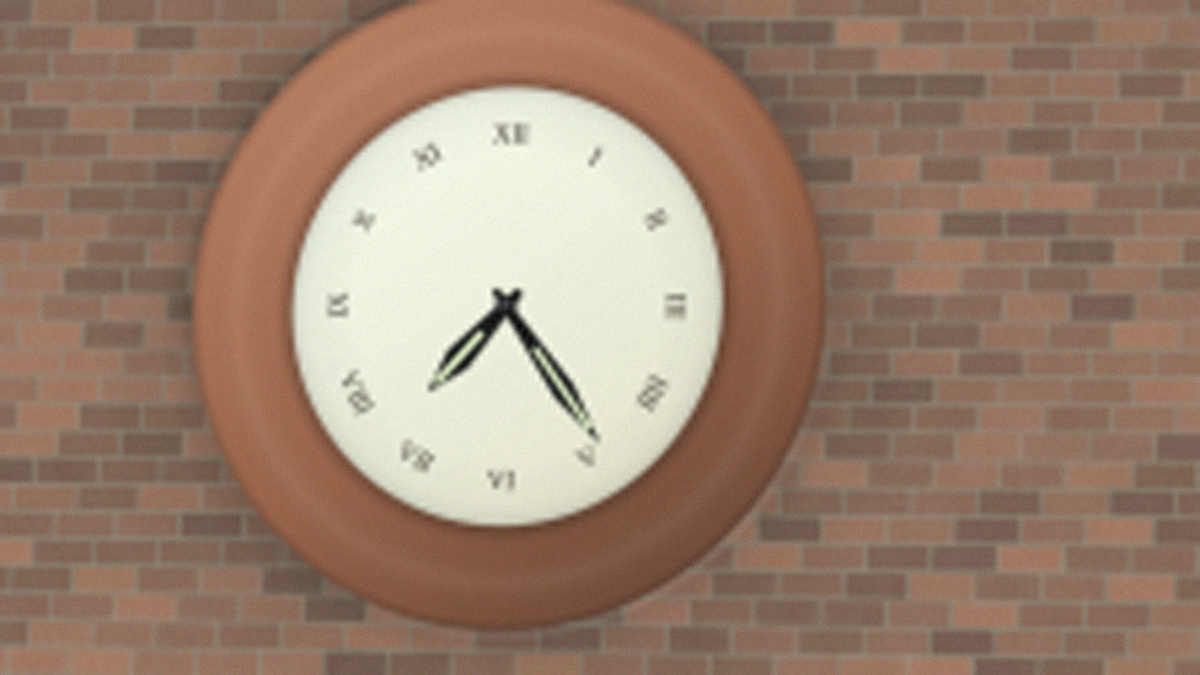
**7:24**
